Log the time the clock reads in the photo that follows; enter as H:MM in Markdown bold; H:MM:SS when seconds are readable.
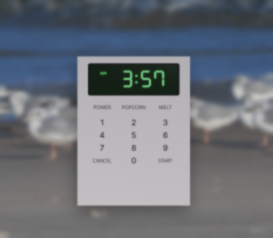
**3:57**
